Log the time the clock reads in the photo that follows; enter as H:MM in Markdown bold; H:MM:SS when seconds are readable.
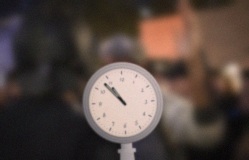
**10:53**
